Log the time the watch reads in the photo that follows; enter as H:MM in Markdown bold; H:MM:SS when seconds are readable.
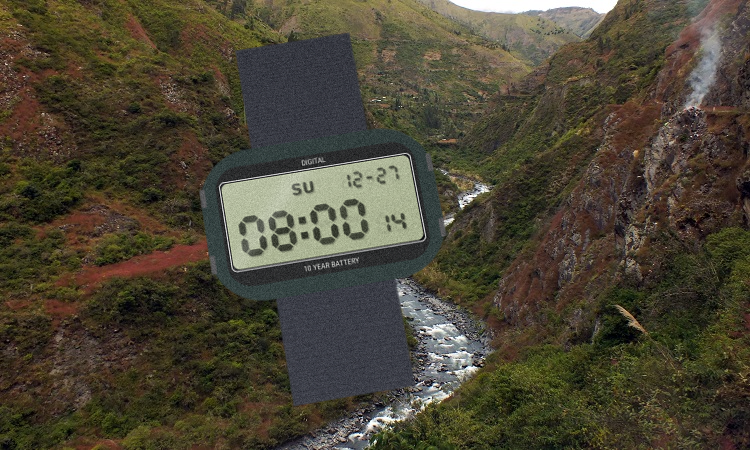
**8:00:14**
